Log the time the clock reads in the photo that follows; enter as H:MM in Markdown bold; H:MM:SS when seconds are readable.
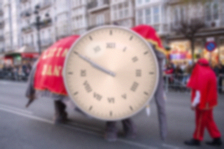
**9:50**
